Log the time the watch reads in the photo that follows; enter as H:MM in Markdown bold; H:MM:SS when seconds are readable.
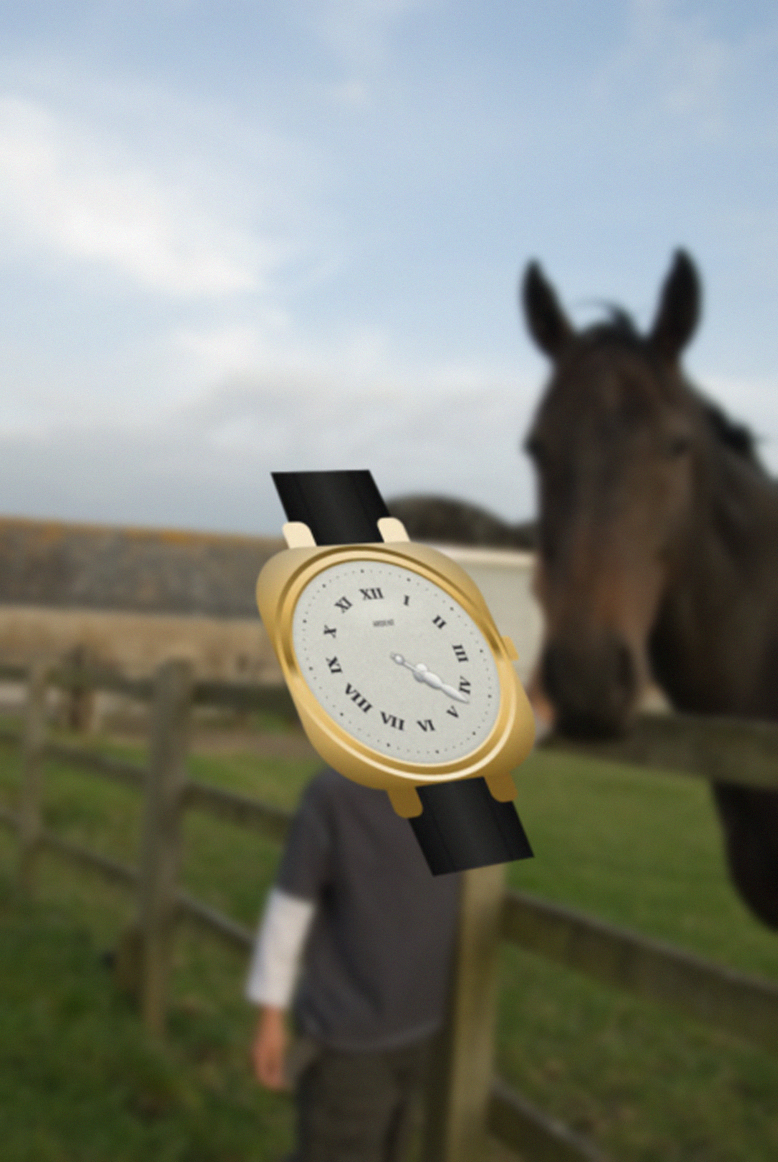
**4:22**
